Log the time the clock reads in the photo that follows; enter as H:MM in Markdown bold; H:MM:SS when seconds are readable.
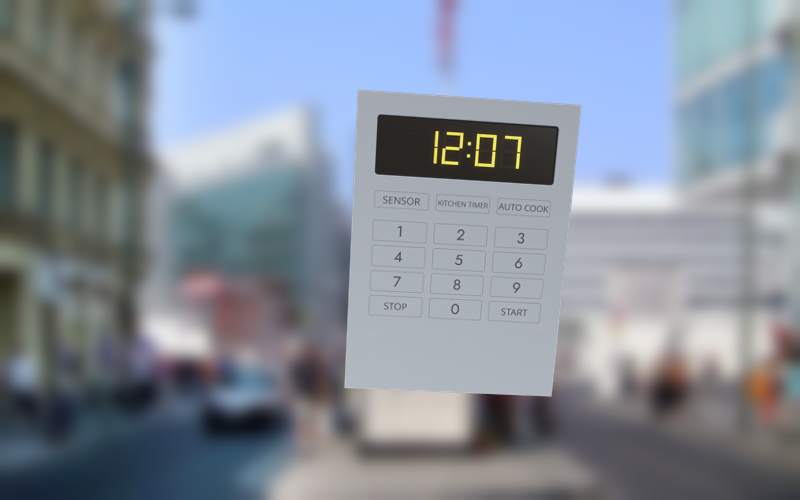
**12:07**
